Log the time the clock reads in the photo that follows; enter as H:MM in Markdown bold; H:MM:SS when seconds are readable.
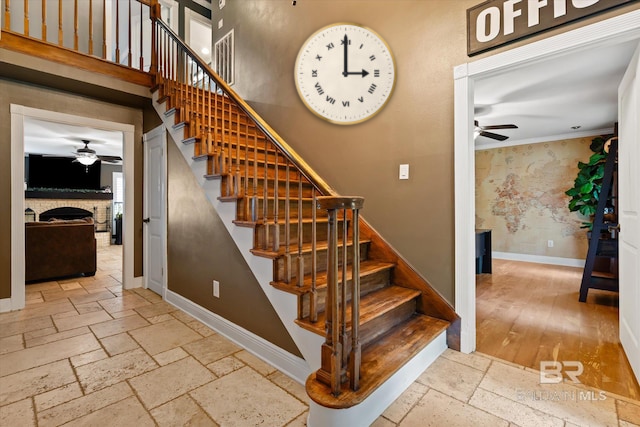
**3:00**
